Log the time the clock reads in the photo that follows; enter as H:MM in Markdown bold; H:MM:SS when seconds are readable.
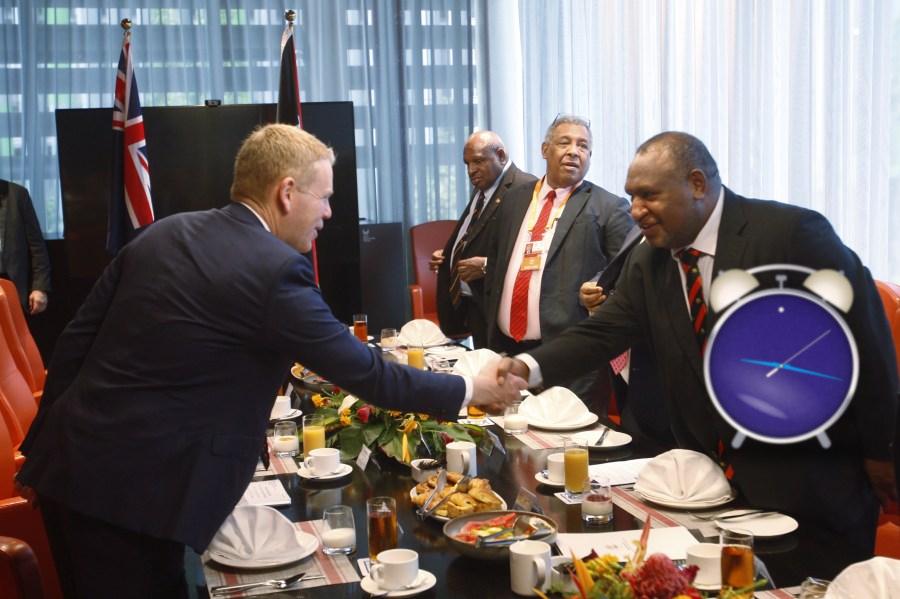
**9:17:09**
